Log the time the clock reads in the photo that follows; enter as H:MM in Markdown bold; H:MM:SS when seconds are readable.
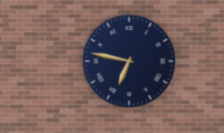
**6:47**
